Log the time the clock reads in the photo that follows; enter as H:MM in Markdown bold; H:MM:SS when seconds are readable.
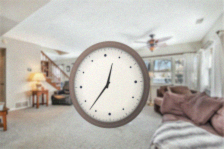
**12:37**
